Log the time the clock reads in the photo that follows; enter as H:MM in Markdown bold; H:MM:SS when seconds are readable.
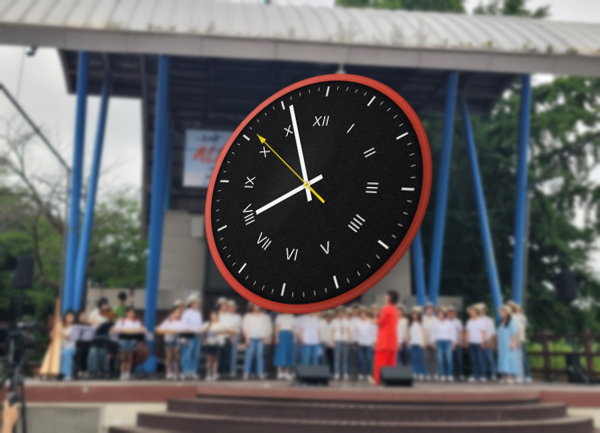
**7:55:51**
